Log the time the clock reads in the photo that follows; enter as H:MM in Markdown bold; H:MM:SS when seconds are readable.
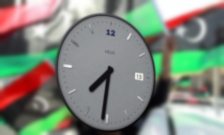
**7:31**
